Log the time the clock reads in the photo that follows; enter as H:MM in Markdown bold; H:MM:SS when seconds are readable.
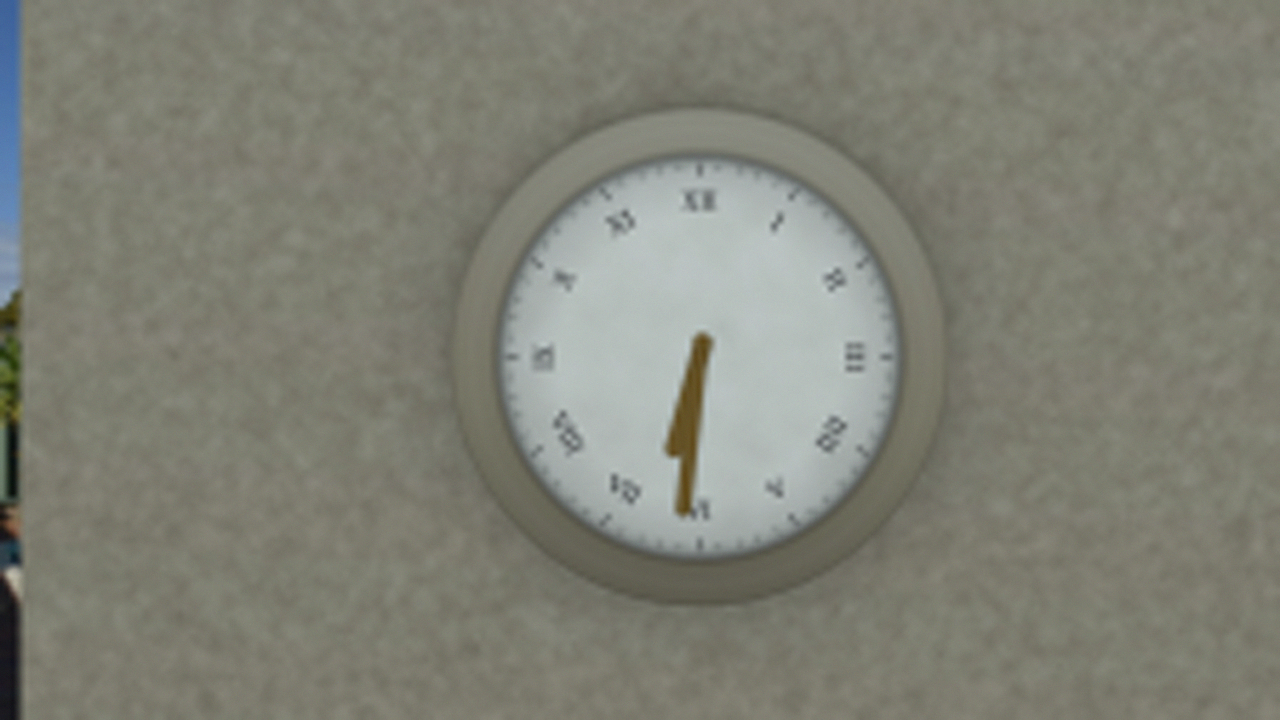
**6:31**
